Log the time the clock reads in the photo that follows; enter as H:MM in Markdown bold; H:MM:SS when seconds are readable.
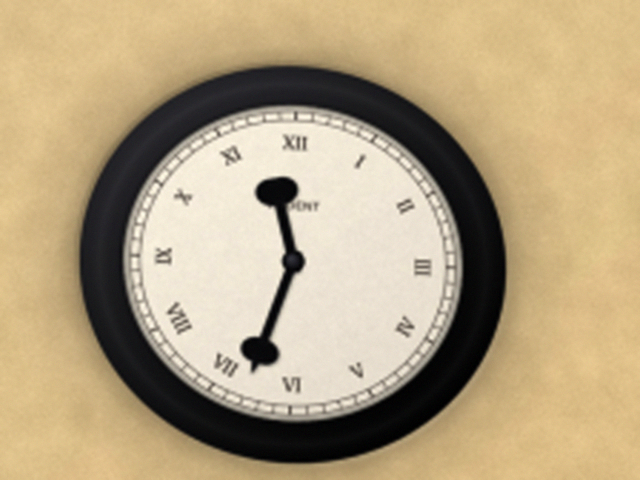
**11:33**
